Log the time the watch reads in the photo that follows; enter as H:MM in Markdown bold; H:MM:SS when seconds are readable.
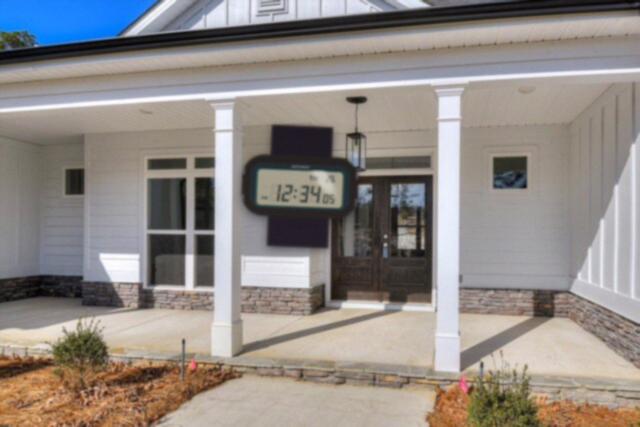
**12:34**
